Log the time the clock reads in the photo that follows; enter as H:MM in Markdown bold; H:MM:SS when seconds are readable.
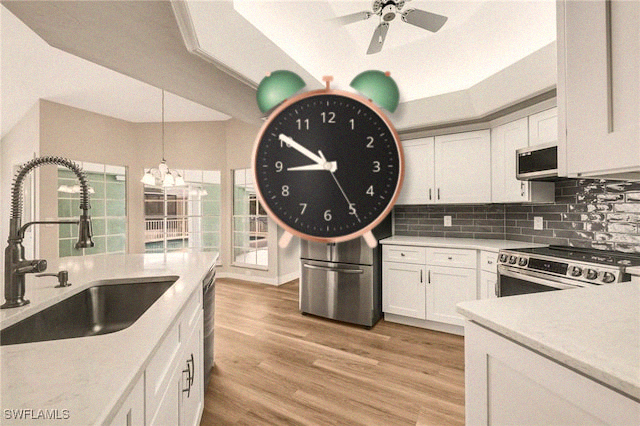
**8:50:25**
